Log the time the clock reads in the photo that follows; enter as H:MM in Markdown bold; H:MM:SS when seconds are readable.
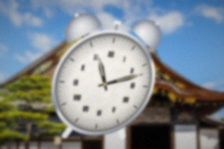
**11:12**
